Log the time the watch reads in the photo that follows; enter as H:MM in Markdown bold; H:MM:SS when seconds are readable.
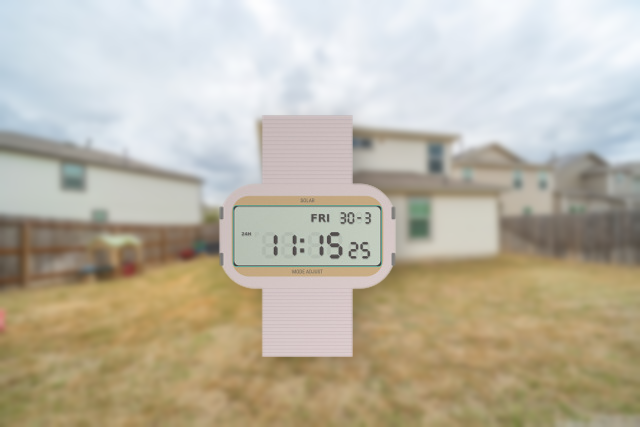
**11:15:25**
